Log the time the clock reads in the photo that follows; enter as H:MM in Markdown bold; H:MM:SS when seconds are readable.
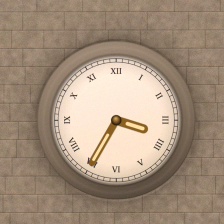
**3:35**
